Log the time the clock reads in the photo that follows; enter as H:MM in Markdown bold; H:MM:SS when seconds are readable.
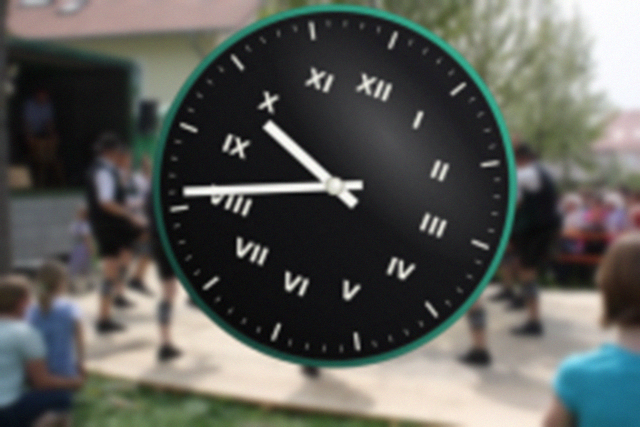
**9:41**
